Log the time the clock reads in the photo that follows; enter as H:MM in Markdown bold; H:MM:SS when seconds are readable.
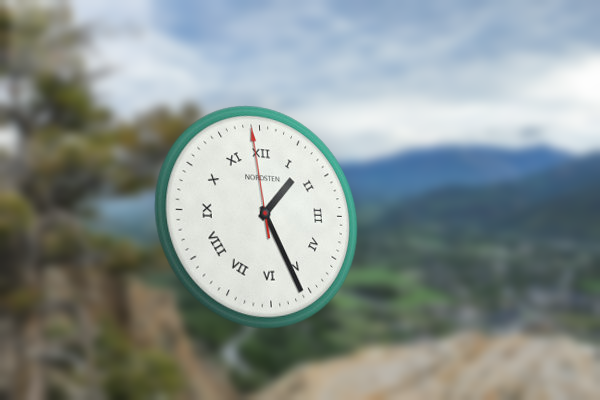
**1:25:59**
